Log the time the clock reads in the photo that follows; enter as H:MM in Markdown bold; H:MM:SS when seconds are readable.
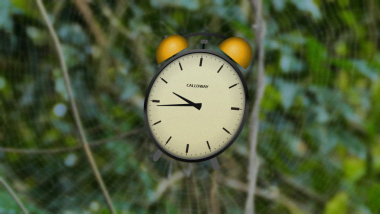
**9:44**
